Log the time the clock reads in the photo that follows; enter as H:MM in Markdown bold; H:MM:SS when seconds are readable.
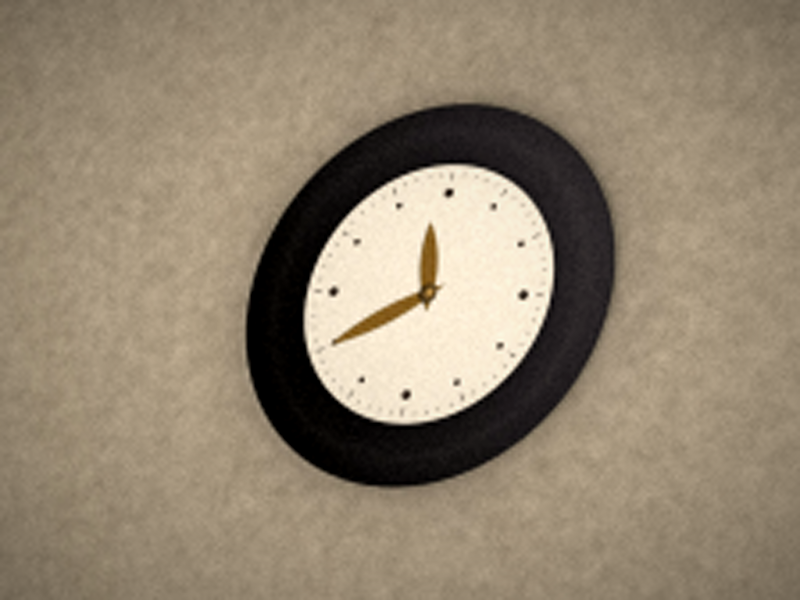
**11:40**
